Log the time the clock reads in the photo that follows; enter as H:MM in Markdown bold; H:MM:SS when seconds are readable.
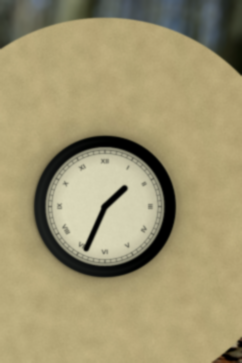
**1:34**
